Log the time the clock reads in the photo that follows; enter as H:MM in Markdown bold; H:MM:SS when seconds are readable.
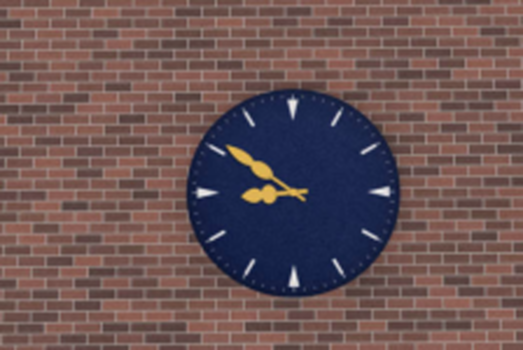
**8:51**
